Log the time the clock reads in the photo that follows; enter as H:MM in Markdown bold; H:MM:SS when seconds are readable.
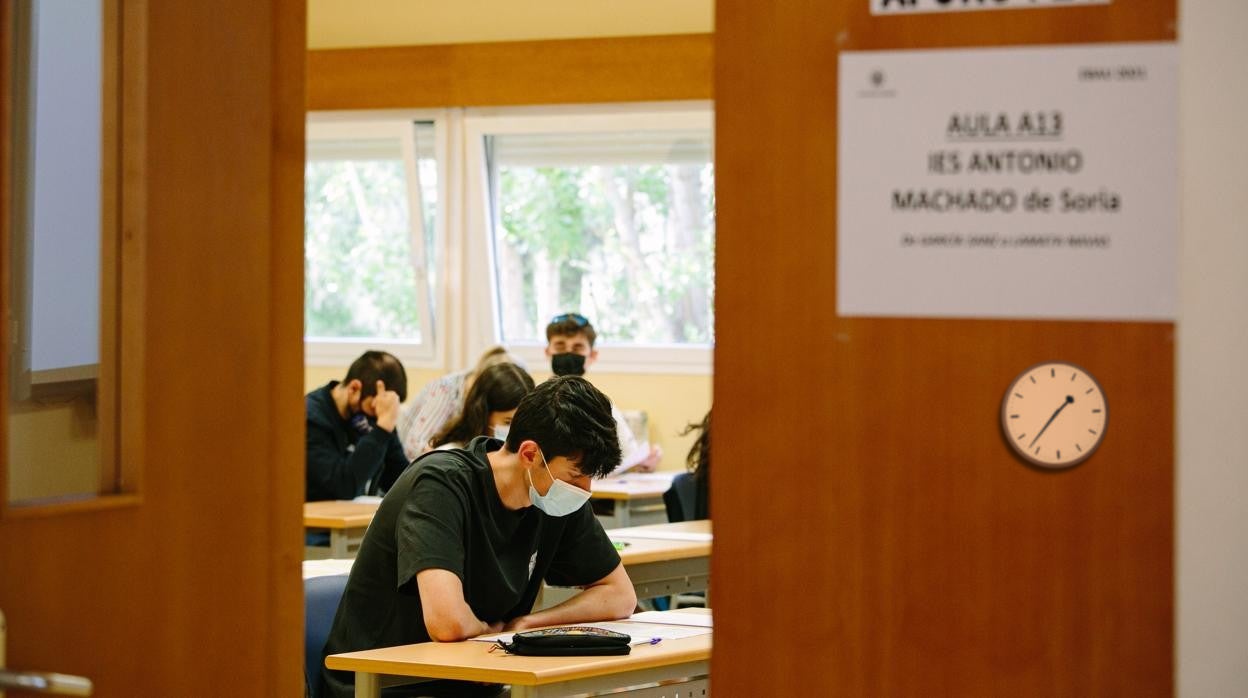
**1:37**
